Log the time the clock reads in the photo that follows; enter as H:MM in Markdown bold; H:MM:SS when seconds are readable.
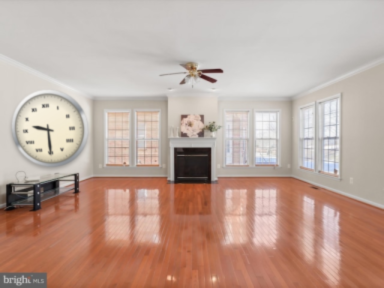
**9:30**
